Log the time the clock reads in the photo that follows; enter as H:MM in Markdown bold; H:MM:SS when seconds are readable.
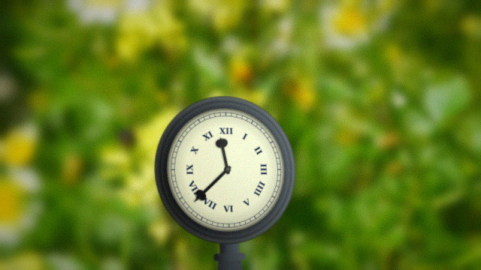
**11:38**
